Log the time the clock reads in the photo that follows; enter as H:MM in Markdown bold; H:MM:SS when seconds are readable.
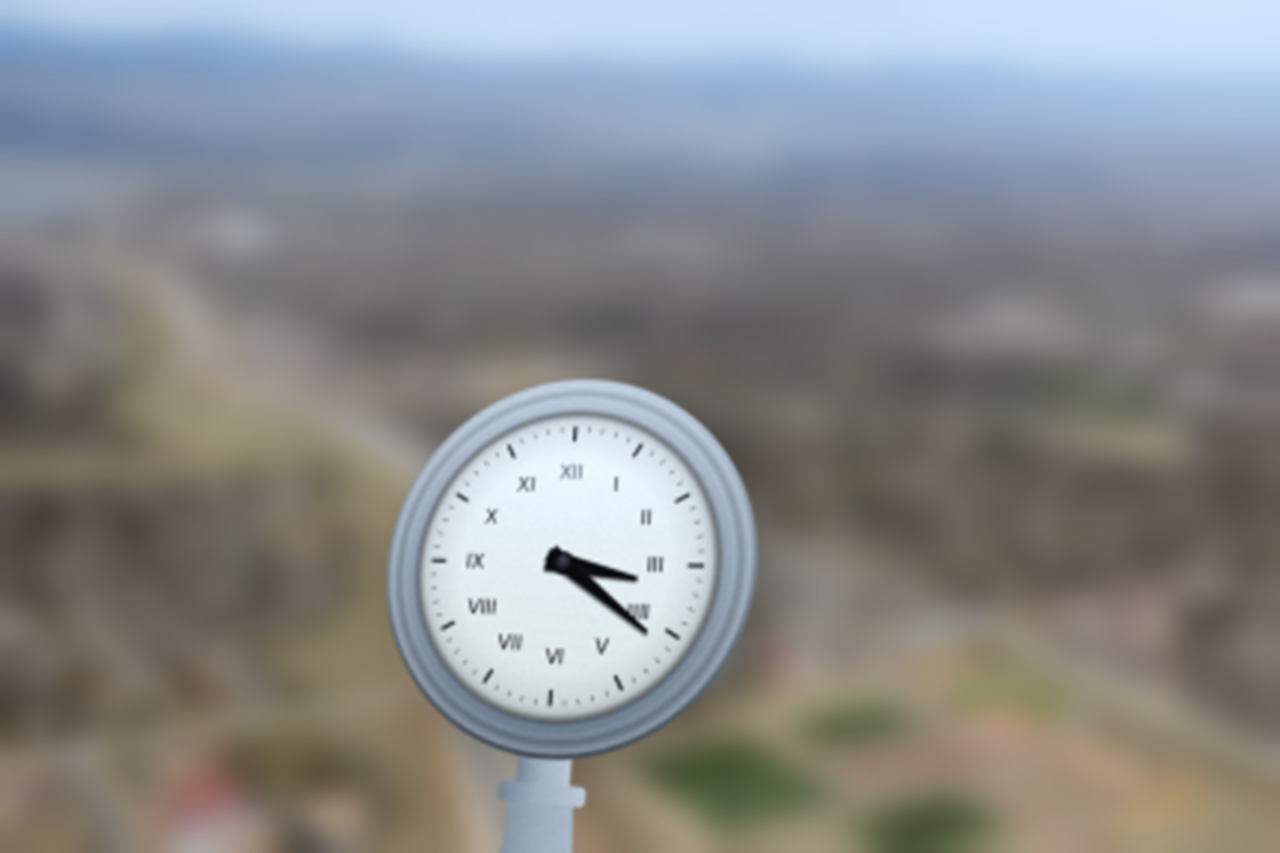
**3:21**
